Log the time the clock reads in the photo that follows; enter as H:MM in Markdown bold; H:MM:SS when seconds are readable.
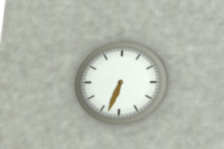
**6:33**
